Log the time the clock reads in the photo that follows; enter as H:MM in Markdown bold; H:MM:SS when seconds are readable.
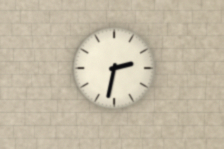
**2:32**
